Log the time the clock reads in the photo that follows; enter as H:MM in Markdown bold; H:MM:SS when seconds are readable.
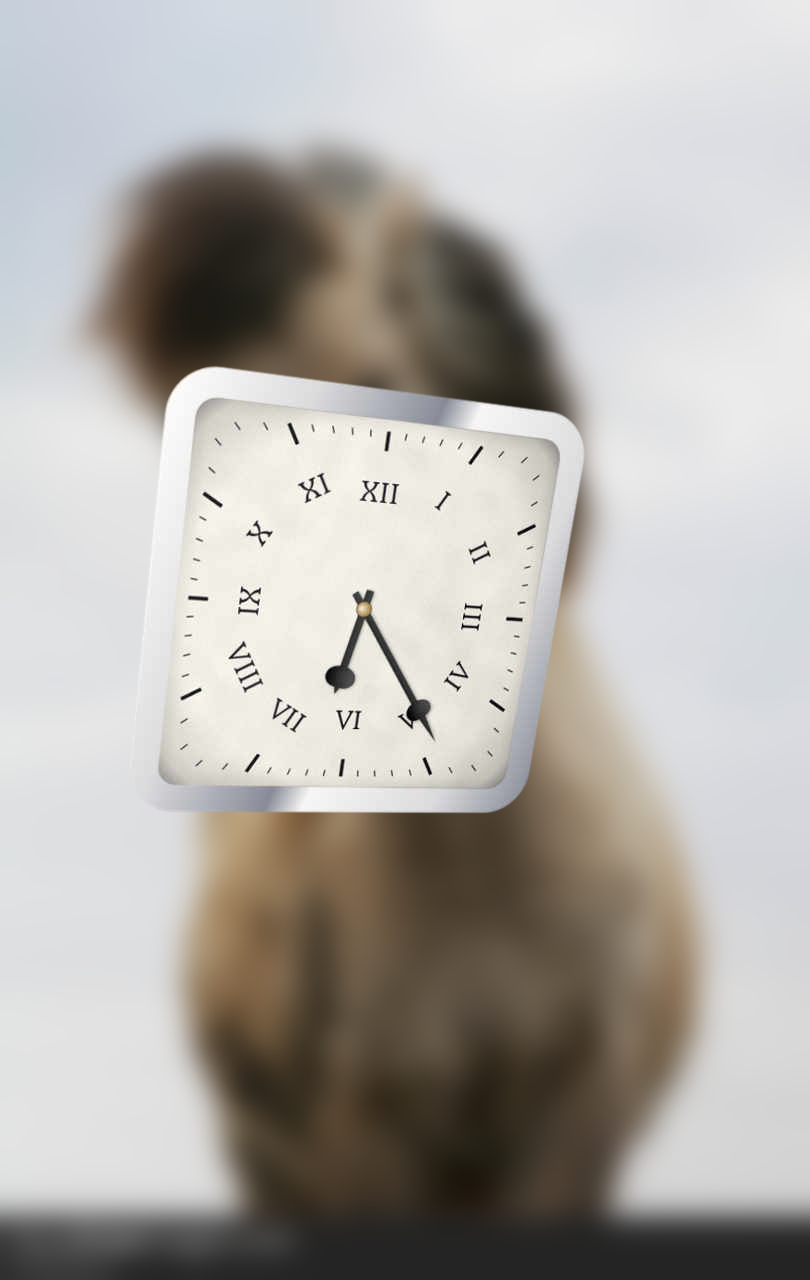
**6:24**
